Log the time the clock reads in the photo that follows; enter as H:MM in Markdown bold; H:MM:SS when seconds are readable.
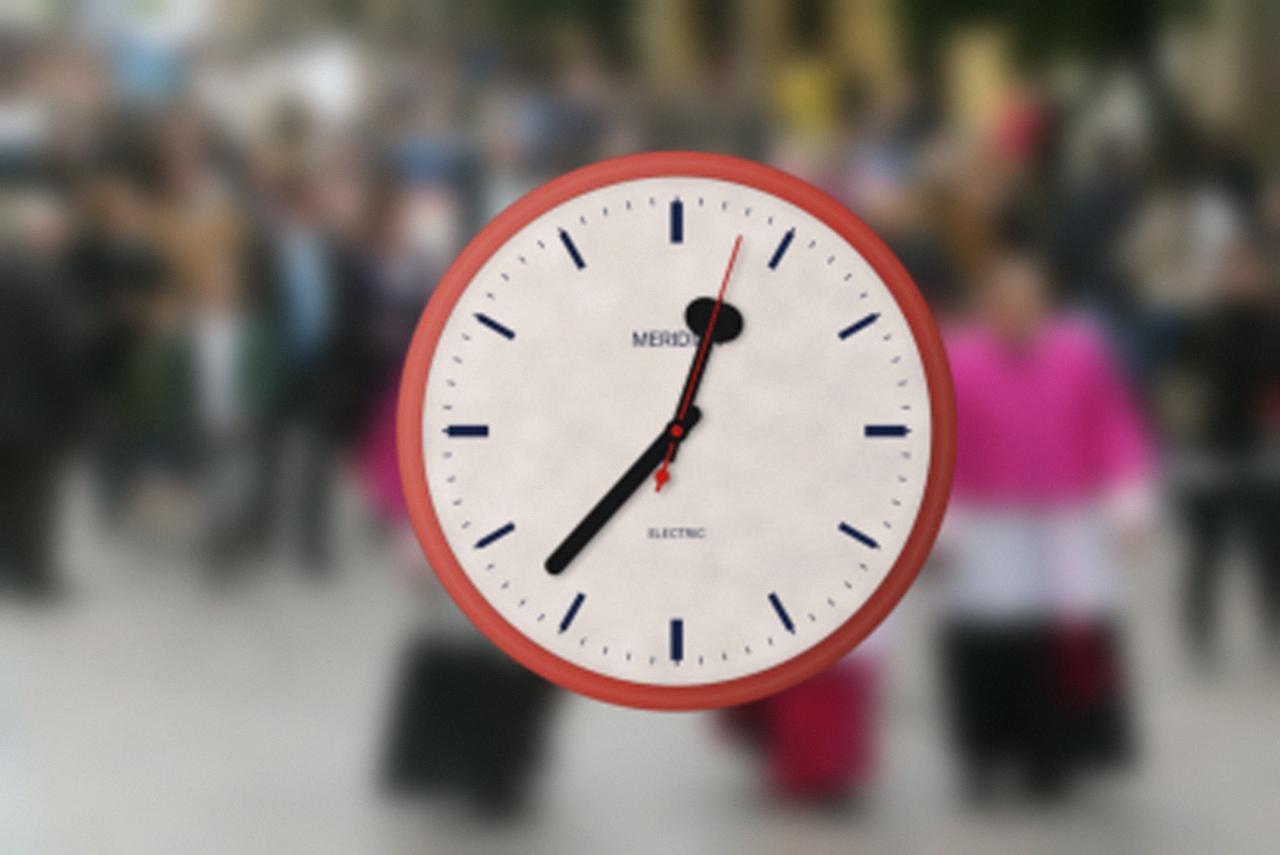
**12:37:03**
